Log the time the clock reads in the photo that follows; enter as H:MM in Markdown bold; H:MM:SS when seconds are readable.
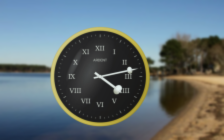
**4:13**
